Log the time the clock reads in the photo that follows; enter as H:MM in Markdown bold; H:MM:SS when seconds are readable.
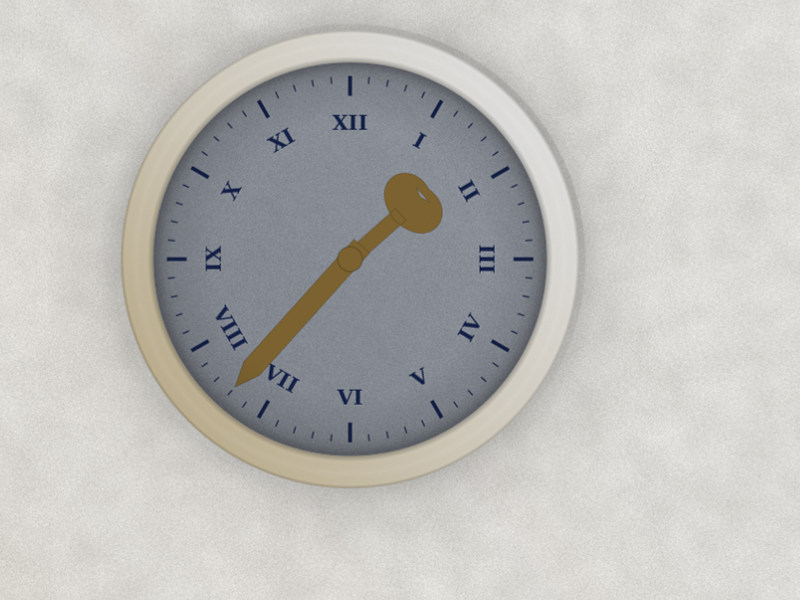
**1:37**
